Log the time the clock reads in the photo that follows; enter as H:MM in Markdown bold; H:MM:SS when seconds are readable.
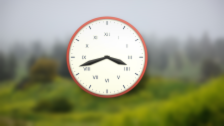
**3:42**
